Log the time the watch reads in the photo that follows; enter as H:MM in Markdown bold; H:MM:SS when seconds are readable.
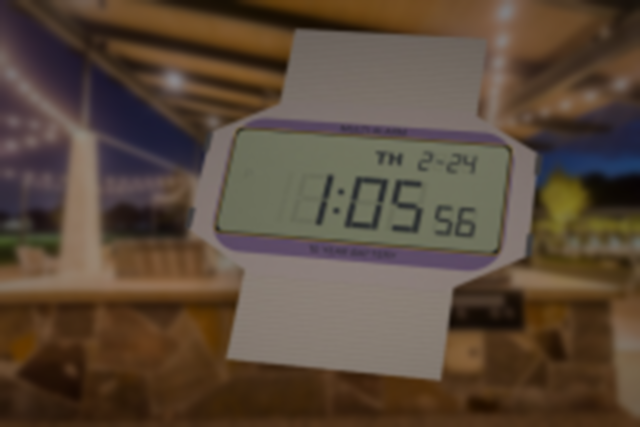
**1:05:56**
